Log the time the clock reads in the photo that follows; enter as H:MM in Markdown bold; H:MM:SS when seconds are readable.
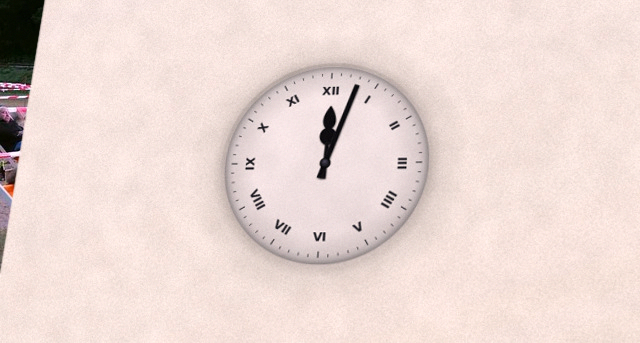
**12:03**
